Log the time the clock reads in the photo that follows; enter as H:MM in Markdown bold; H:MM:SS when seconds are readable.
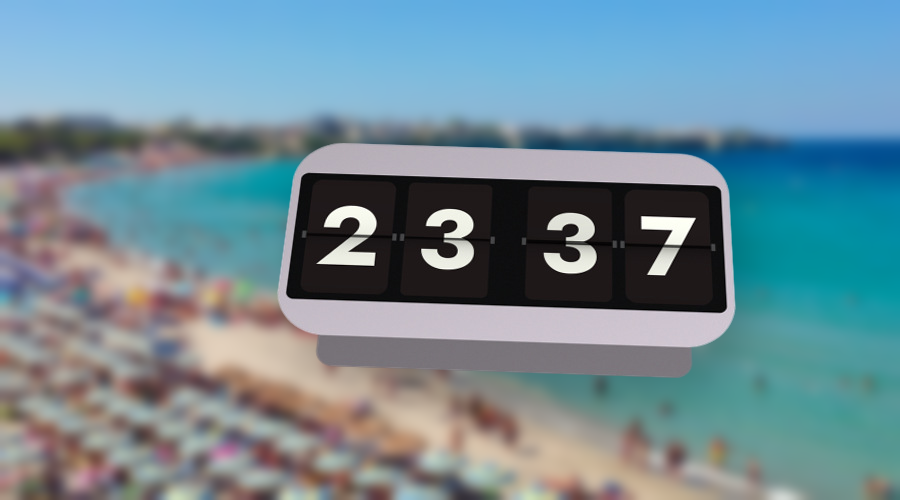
**23:37**
